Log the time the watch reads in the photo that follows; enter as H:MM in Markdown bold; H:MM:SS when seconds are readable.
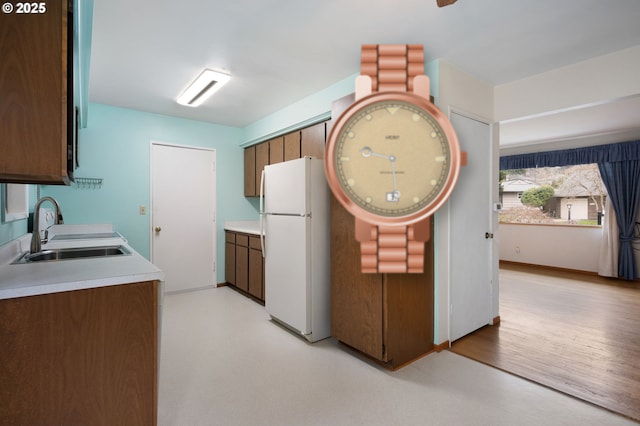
**9:29**
